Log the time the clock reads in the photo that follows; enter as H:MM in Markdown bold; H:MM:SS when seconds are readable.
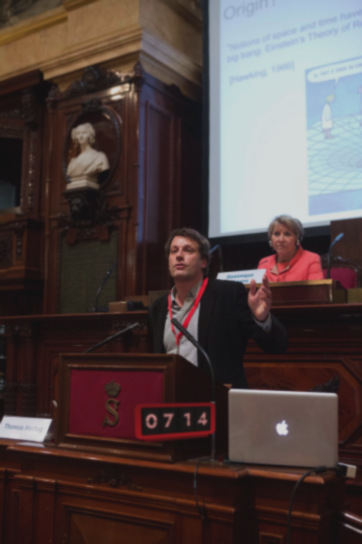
**7:14**
